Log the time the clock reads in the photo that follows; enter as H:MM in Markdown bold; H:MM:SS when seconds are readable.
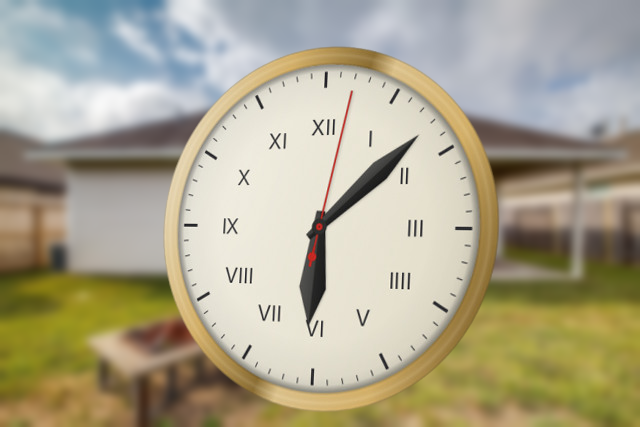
**6:08:02**
